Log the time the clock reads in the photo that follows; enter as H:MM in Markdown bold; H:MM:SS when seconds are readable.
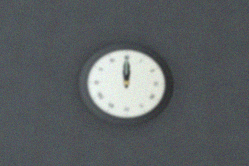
**12:00**
